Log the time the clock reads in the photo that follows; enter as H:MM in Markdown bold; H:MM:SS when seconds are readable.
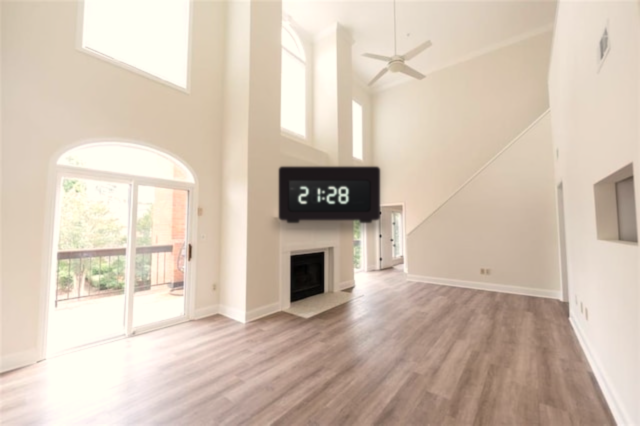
**21:28**
